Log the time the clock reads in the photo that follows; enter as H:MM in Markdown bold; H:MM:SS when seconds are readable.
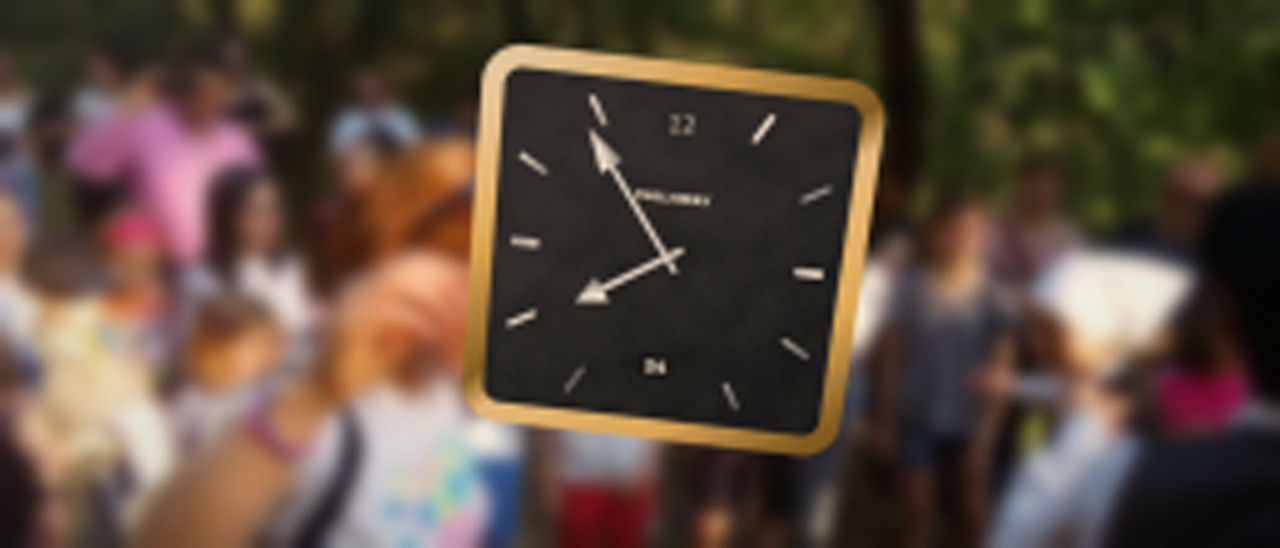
**7:54**
